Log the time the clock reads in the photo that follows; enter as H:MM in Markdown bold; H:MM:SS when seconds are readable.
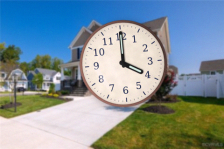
**4:00**
